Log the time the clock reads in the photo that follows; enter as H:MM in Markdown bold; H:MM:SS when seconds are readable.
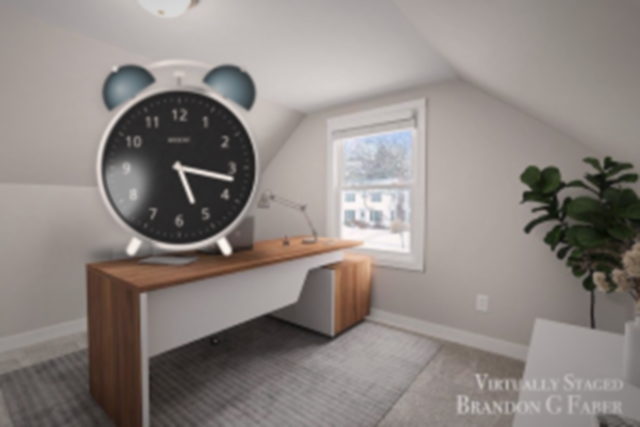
**5:17**
